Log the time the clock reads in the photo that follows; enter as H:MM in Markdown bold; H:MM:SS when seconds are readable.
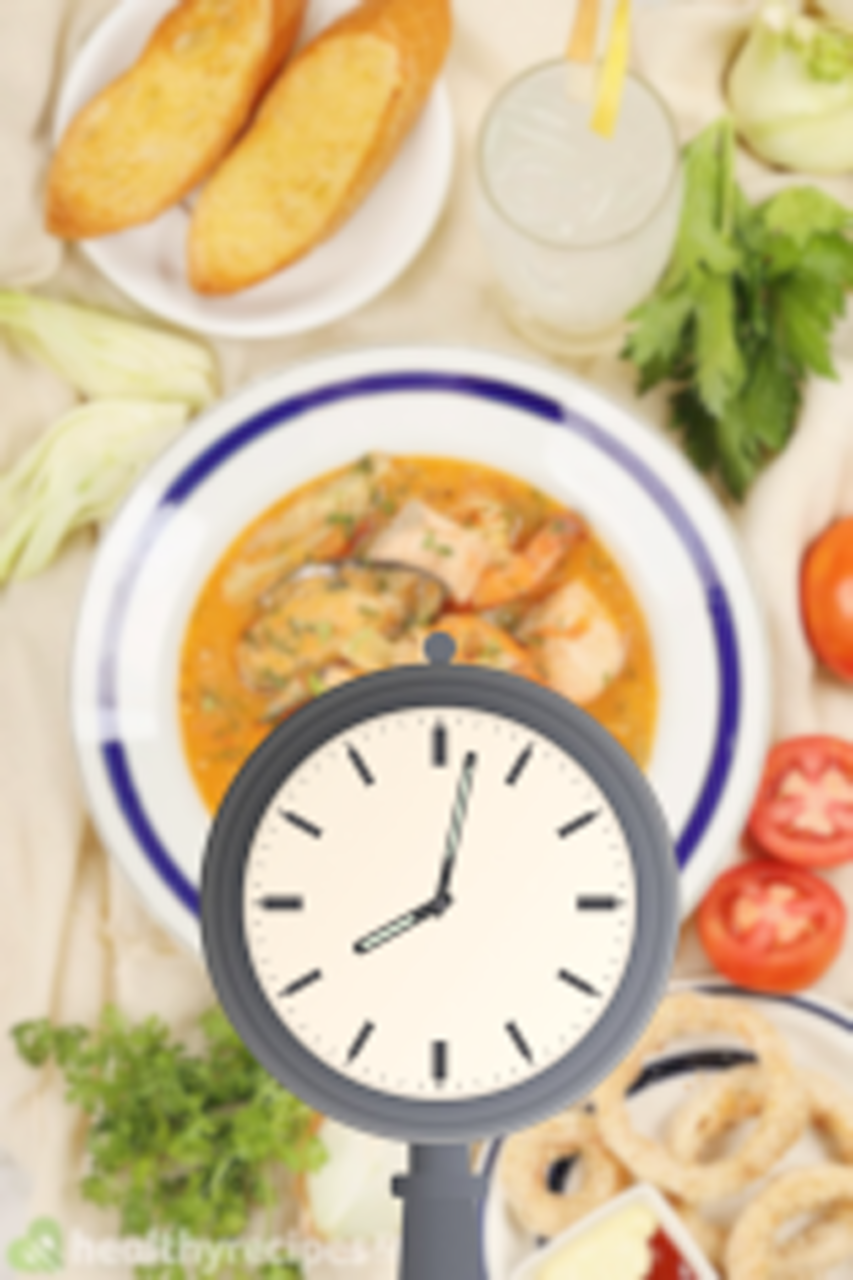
**8:02**
